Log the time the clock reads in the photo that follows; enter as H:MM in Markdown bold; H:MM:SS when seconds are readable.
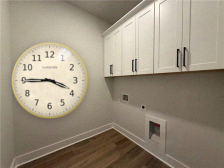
**3:45**
